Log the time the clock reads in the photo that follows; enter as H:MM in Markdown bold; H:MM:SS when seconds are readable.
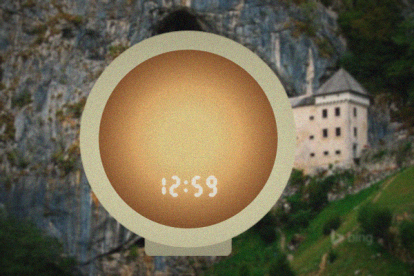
**12:59**
